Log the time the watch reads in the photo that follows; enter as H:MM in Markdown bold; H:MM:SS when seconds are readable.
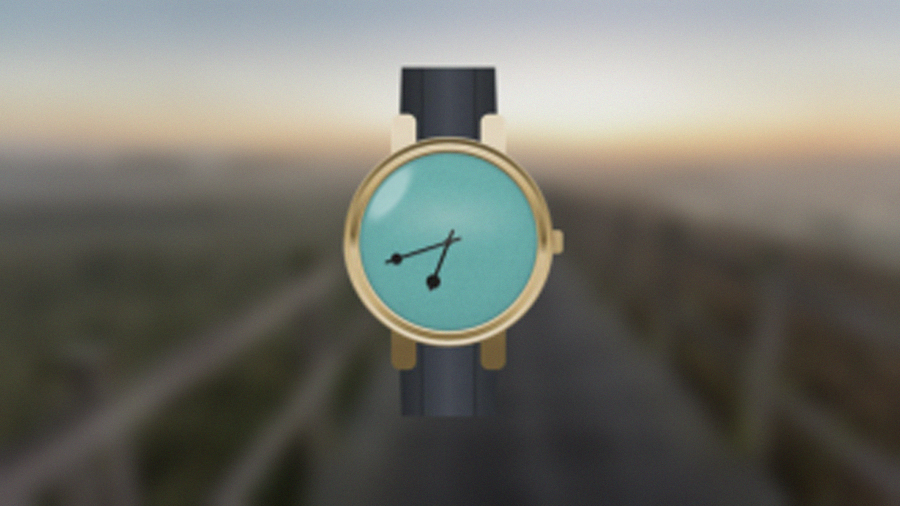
**6:42**
